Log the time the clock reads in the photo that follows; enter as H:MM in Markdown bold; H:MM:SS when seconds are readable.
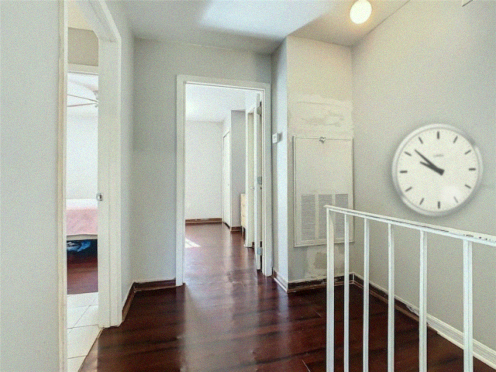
**9:52**
